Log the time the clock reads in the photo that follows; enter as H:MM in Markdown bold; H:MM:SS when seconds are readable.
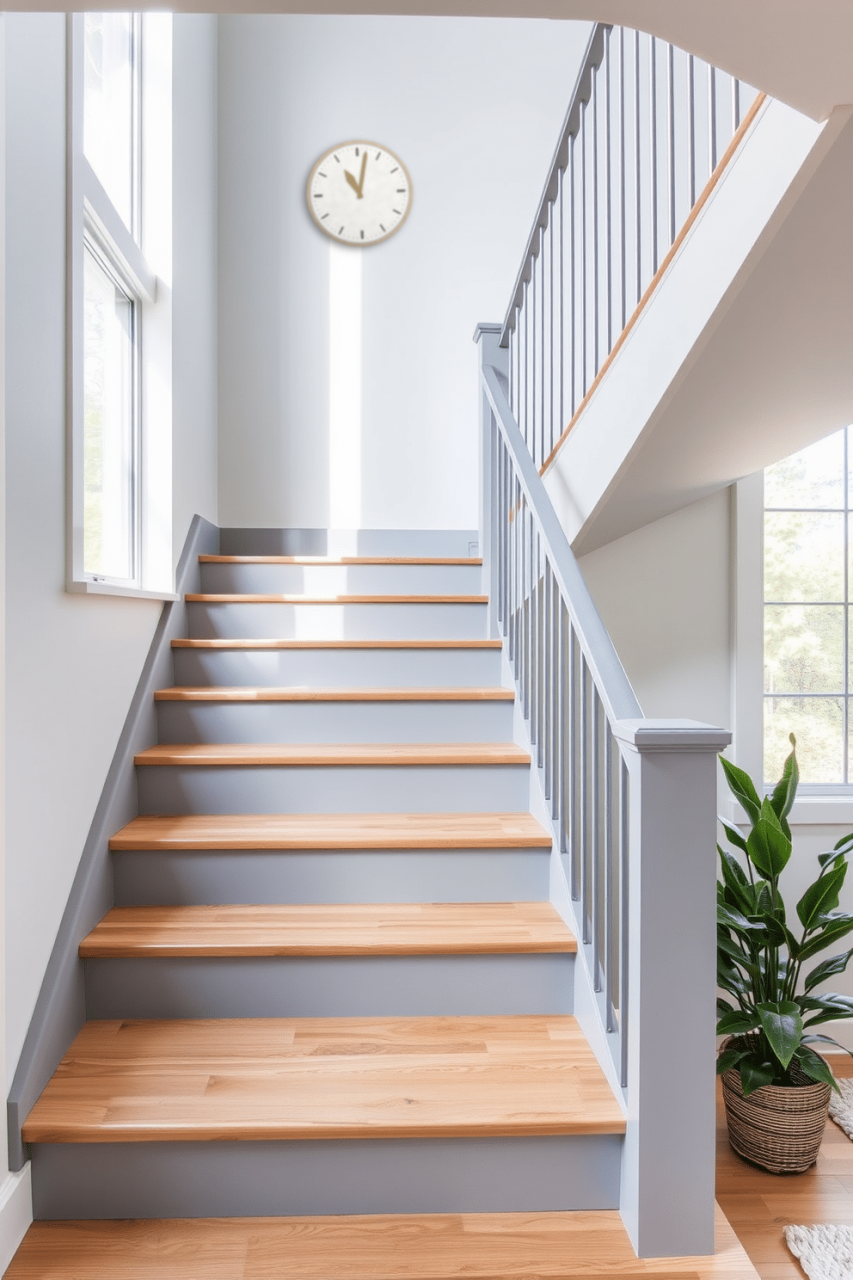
**11:02**
